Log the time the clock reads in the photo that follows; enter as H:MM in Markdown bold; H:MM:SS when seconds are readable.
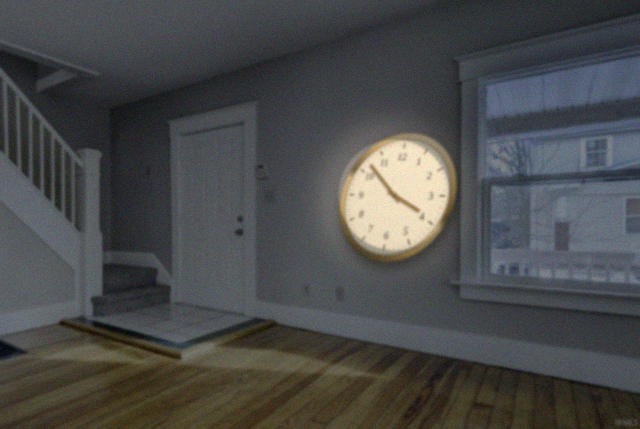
**3:52**
